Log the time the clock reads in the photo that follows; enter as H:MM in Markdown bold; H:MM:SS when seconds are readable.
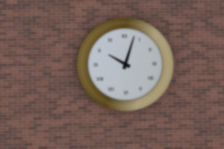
**10:03**
